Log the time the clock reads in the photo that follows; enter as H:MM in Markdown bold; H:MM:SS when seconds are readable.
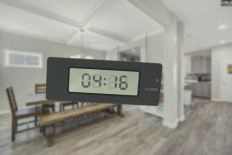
**4:16**
